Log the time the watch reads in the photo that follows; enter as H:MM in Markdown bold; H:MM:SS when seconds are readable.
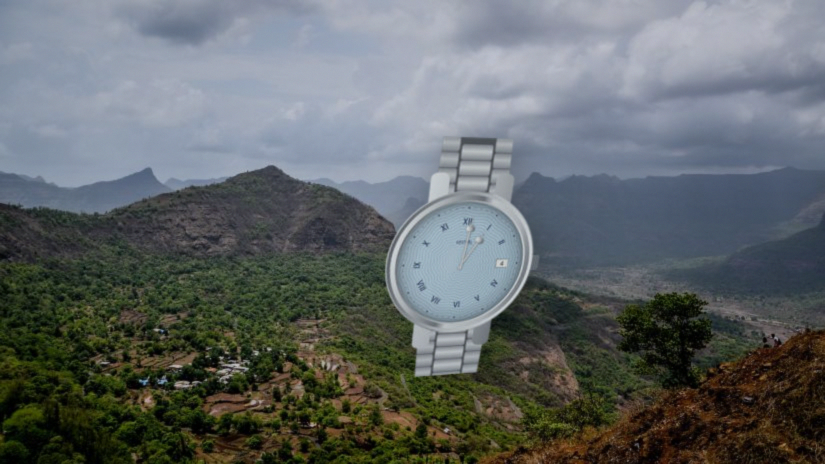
**1:01**
